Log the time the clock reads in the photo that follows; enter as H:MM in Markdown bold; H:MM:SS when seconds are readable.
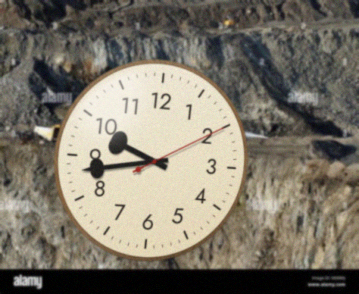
**9:43:10**
